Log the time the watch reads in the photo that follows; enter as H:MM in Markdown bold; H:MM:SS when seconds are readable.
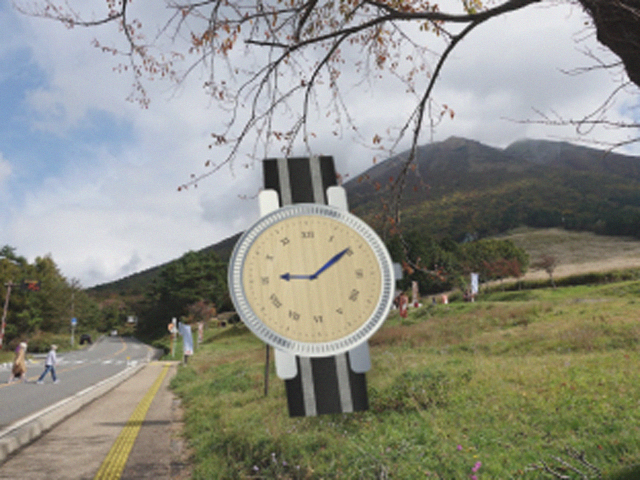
**9:09**
